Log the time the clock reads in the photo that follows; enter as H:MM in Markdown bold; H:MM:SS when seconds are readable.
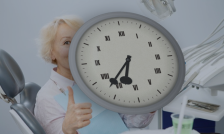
**6:37**
